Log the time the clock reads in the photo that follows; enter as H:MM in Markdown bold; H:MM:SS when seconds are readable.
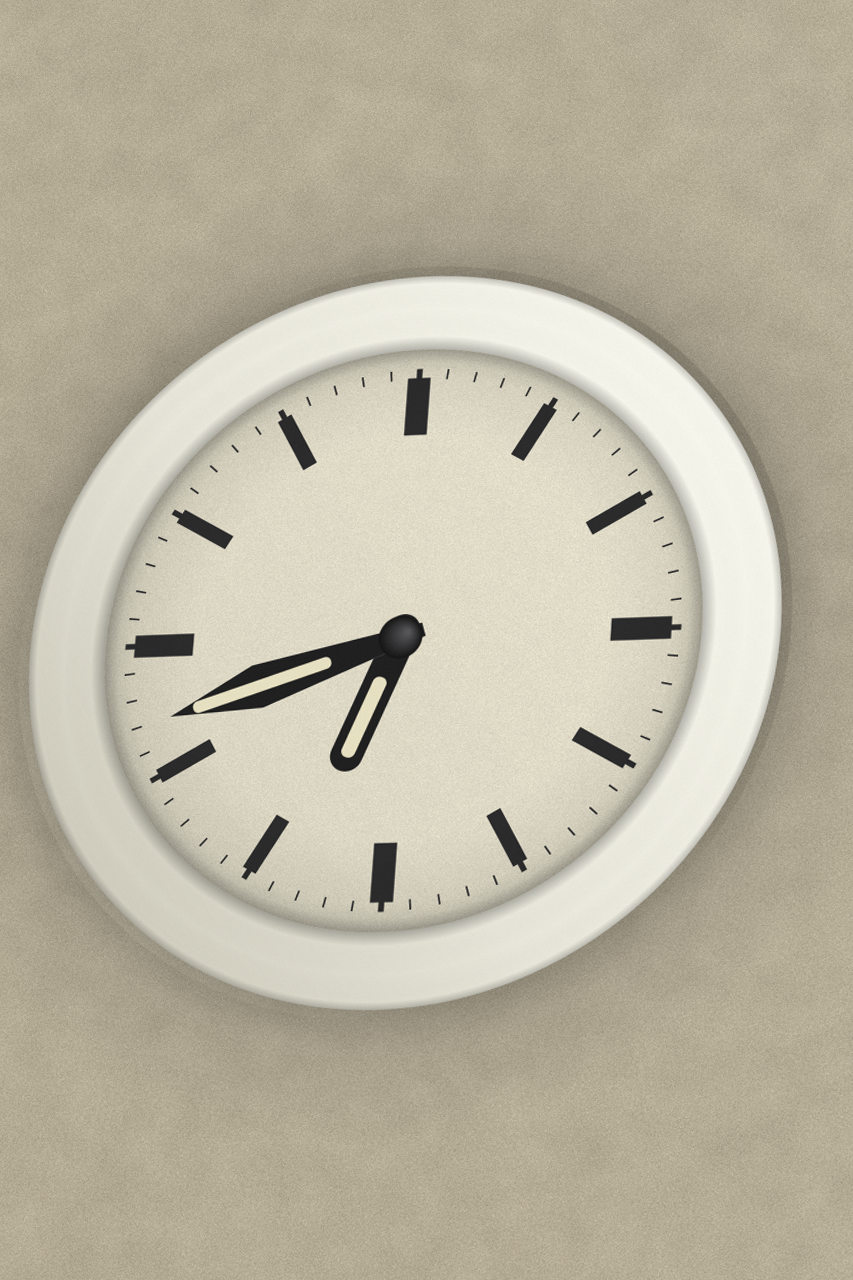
**6:42**
